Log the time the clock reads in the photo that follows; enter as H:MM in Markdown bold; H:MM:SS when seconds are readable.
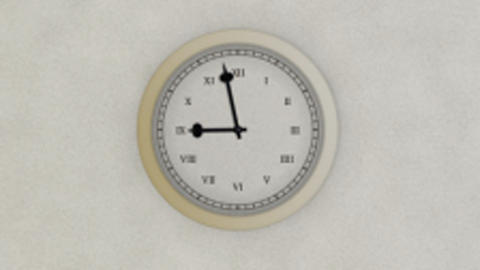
**8:58**
